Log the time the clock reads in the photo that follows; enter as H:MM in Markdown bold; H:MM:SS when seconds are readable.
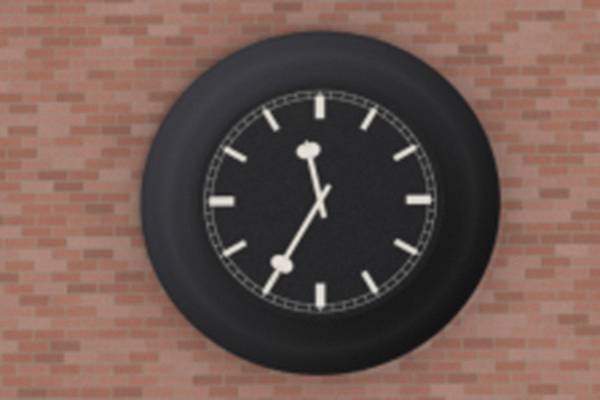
**11:35**
